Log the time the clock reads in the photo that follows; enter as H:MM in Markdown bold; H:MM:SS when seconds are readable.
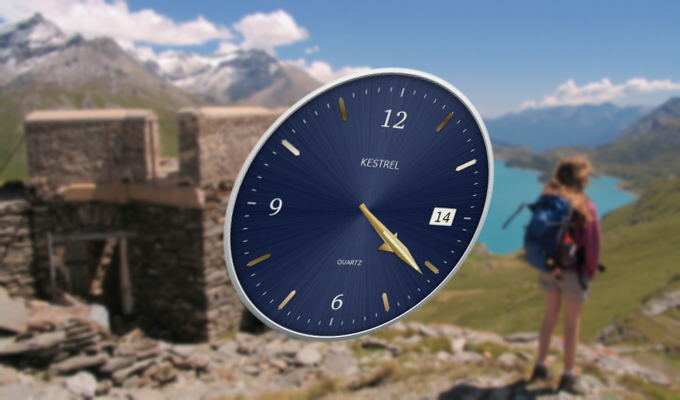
**4:21**
